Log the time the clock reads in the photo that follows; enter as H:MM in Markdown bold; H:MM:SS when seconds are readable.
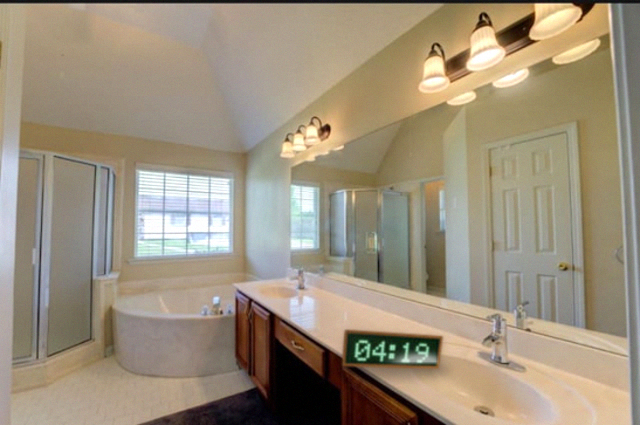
**4:19**
